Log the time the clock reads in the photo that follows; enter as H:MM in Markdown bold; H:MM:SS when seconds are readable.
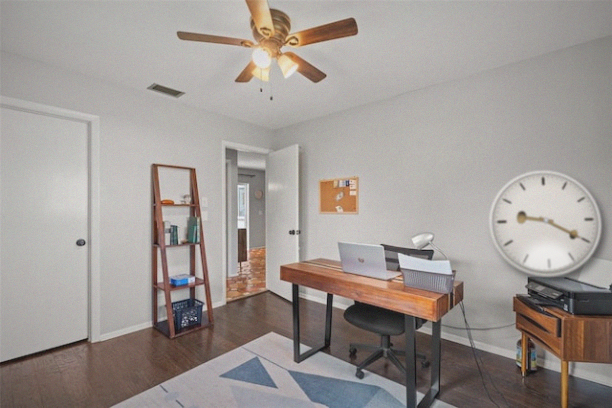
**9:20**
